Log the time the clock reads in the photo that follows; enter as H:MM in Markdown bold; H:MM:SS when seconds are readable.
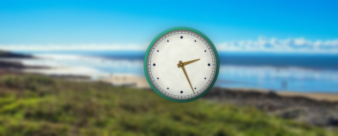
**2:26**
